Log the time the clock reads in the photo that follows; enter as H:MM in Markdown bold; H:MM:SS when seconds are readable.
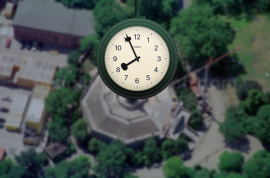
**7:56**
